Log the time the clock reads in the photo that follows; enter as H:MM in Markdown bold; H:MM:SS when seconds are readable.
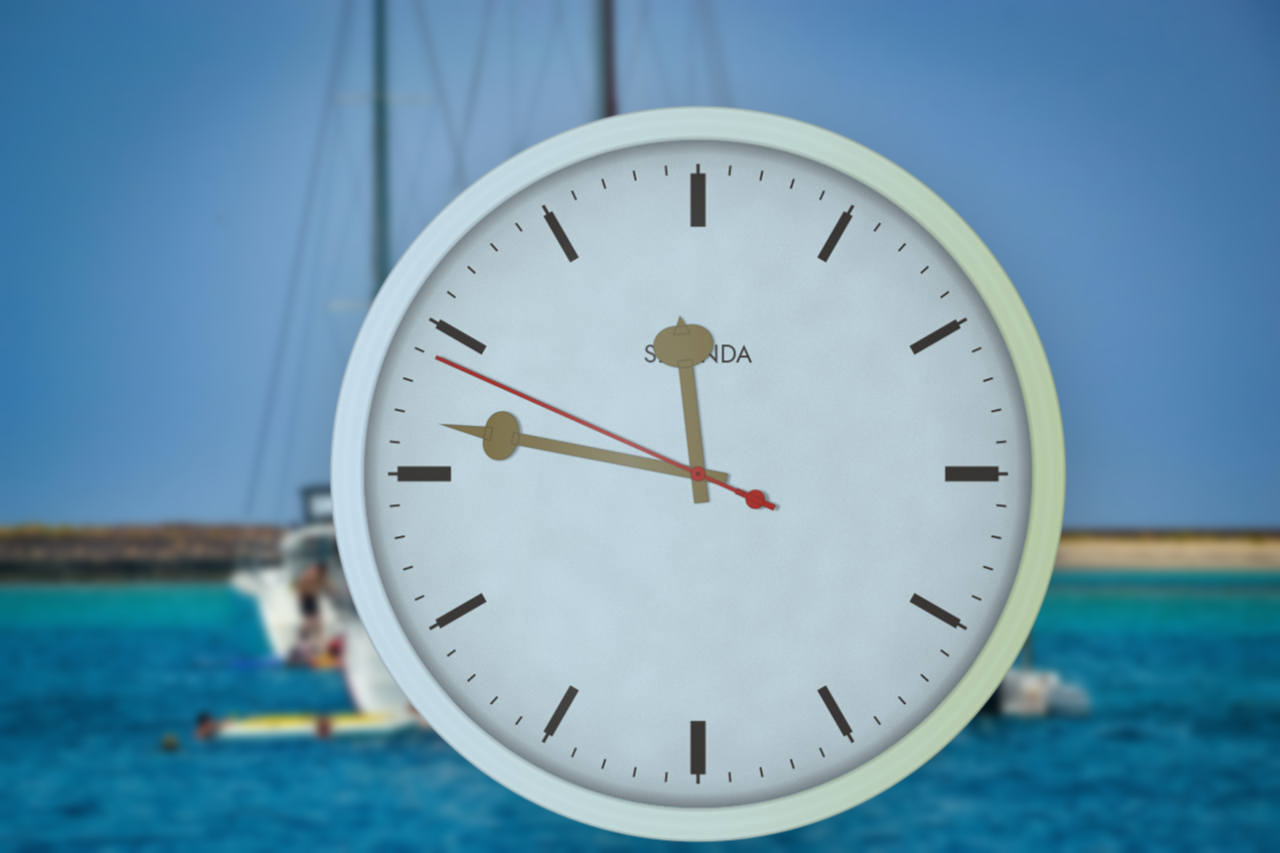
**11:46:49**
